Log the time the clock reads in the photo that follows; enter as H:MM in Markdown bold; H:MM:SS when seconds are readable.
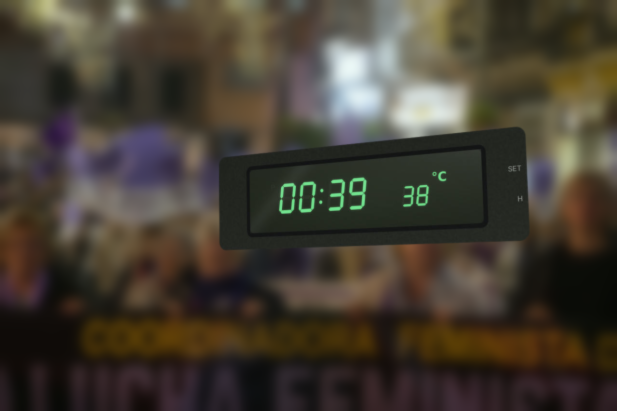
**0:39**
